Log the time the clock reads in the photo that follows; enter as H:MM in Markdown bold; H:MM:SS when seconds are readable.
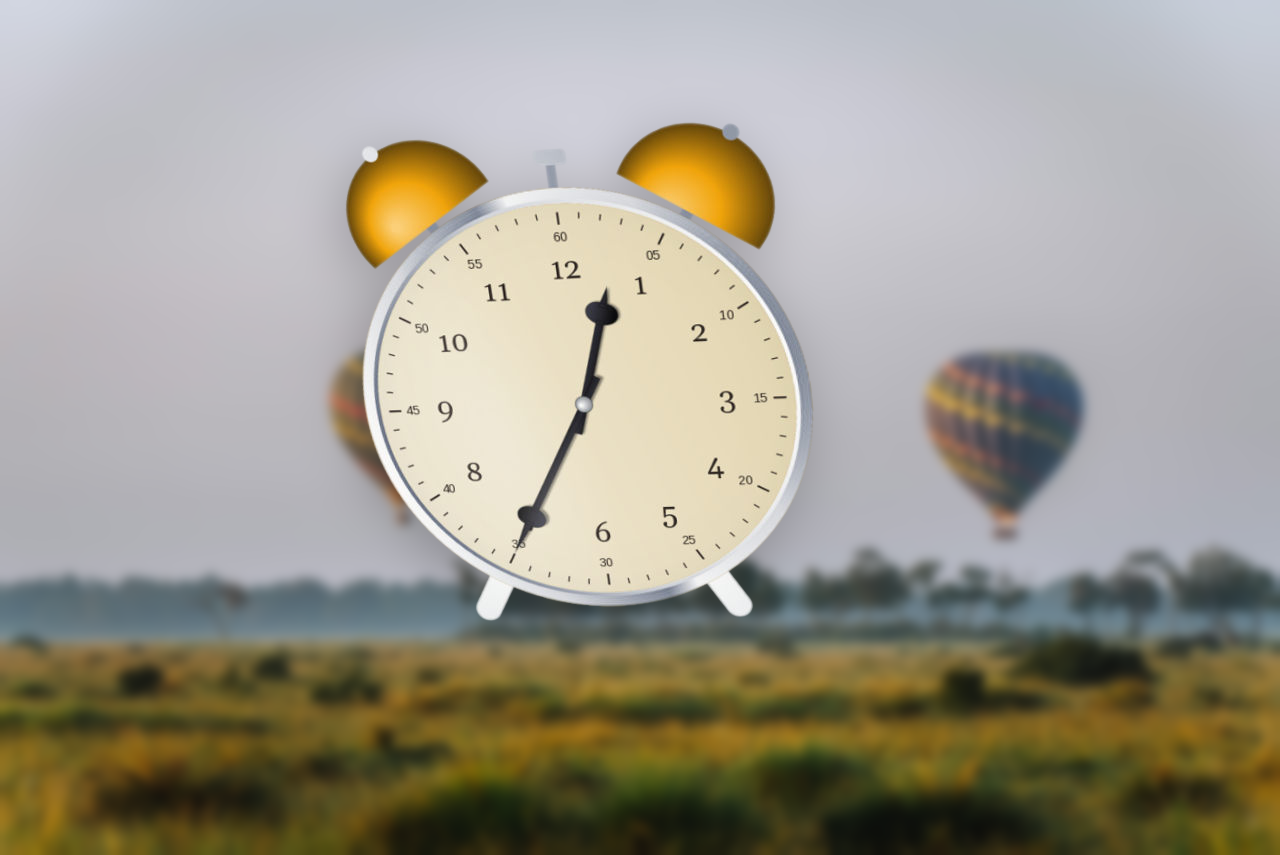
**12:35**
